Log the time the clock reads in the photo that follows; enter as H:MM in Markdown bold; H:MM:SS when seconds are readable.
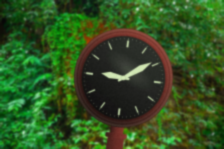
**9:09**
